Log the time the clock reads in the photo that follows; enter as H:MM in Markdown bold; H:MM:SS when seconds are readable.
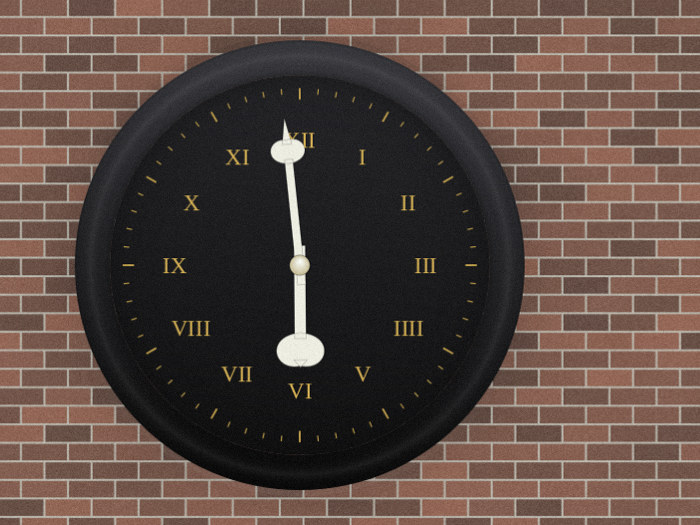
**5:59**
